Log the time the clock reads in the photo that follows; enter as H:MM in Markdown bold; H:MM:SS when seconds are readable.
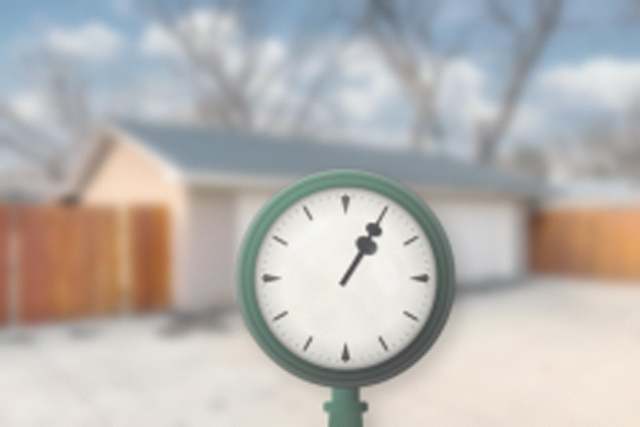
**1:05**
